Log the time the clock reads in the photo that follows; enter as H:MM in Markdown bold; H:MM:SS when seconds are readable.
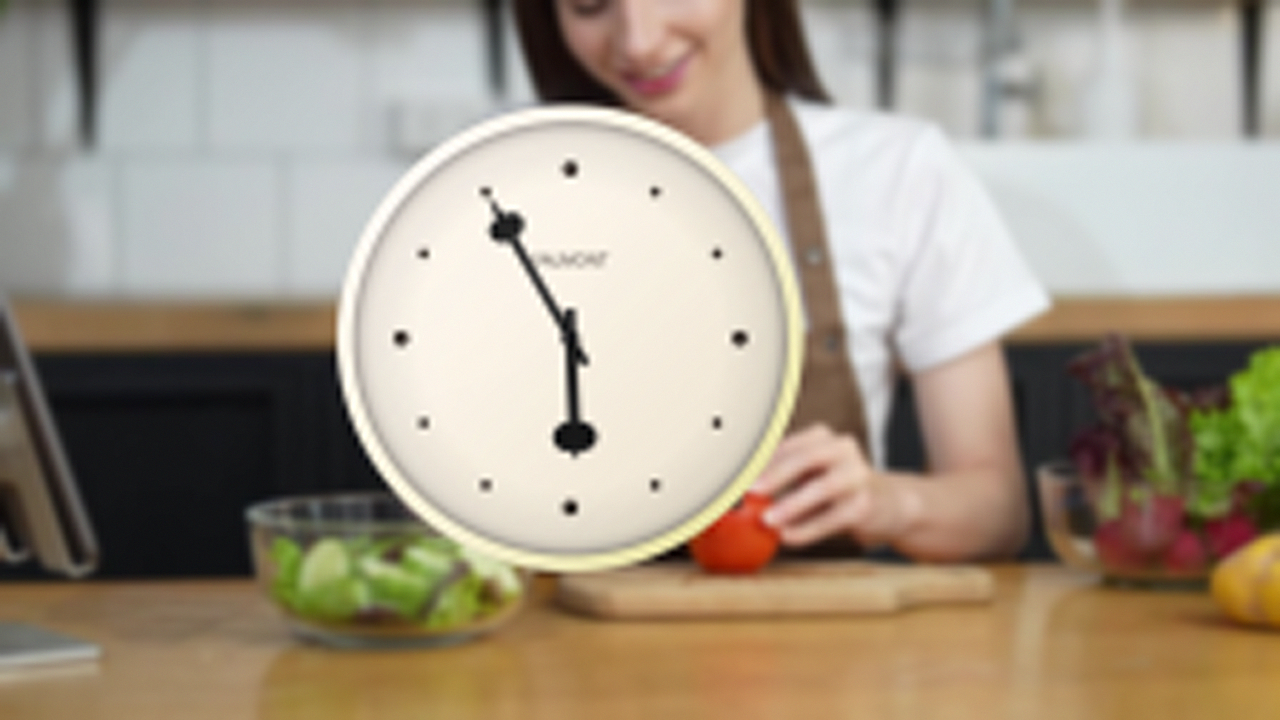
**5:55**
